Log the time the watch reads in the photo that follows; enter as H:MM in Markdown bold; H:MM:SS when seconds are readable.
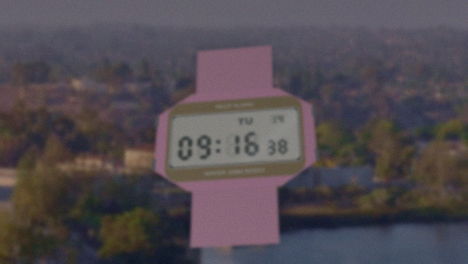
**9:16:38**
